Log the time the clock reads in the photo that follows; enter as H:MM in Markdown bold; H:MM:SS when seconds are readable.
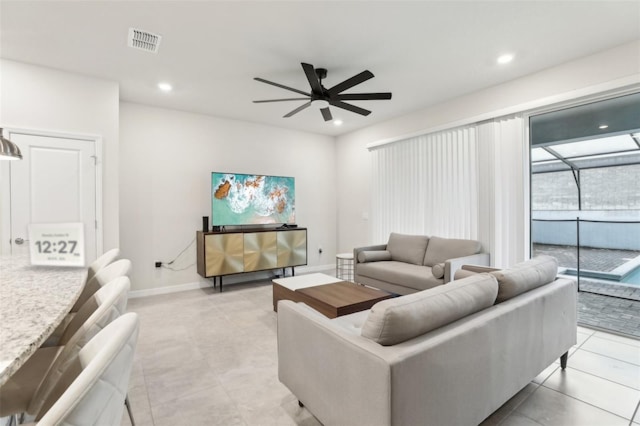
**12:27**
